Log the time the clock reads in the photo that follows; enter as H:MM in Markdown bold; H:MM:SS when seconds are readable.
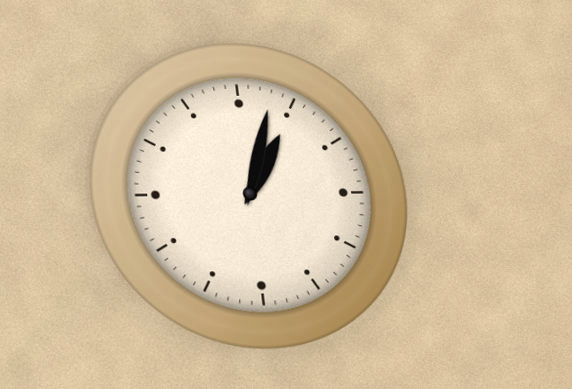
**1:03**
